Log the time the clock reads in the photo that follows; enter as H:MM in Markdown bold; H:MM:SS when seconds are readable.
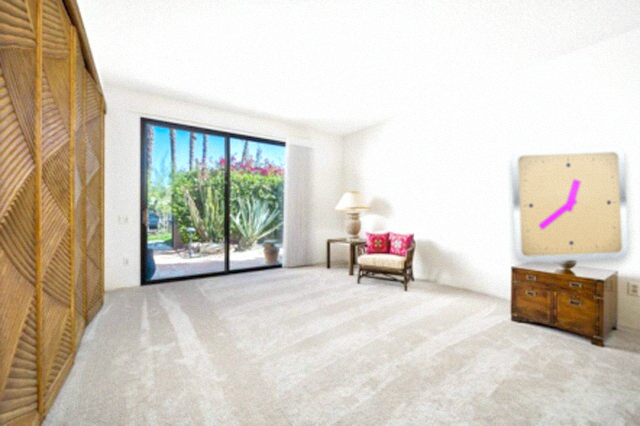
**12:39**
